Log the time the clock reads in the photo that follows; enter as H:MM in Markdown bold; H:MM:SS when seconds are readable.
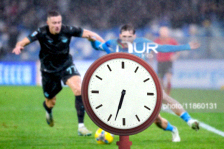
**6:33**
